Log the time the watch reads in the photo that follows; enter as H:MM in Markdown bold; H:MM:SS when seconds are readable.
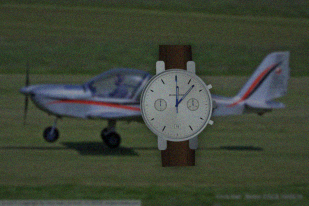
**12:07**
